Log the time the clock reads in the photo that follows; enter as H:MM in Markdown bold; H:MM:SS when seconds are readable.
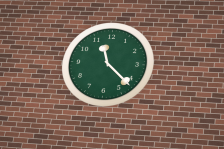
**11:22**
